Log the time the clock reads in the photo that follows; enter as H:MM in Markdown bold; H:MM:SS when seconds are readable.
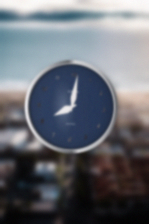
**8:01**
